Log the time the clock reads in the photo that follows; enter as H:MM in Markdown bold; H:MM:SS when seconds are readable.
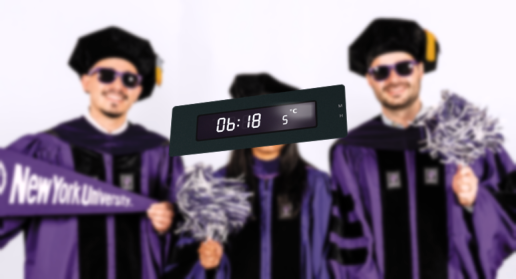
**6:18**
